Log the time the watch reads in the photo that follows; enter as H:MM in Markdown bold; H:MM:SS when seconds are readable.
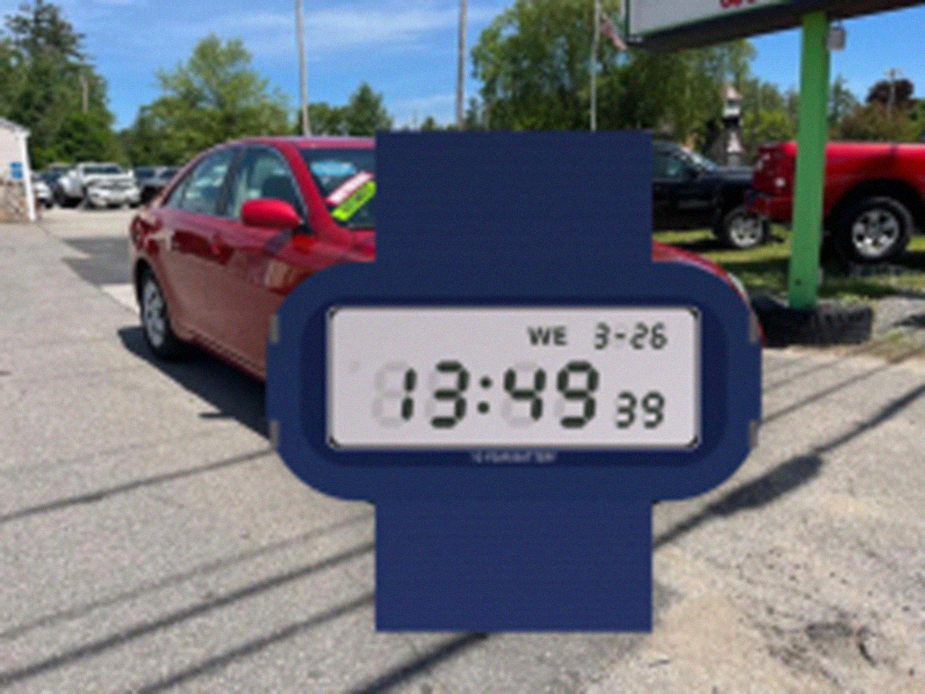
**13:49:39**
